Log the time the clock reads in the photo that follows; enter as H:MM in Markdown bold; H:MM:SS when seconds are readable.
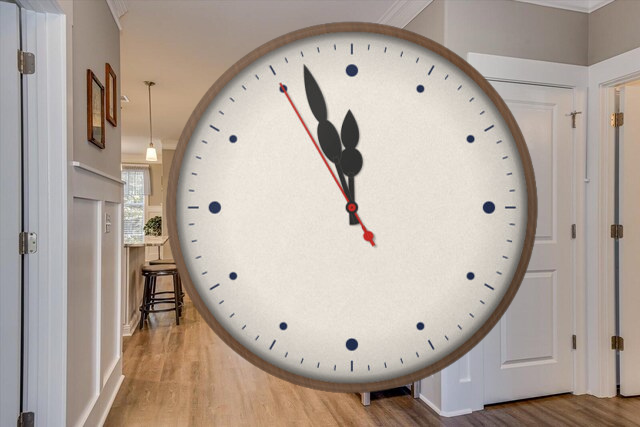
**11:56:55**
